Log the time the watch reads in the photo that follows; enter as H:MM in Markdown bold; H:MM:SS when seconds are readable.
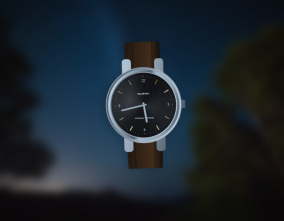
**5:43**
